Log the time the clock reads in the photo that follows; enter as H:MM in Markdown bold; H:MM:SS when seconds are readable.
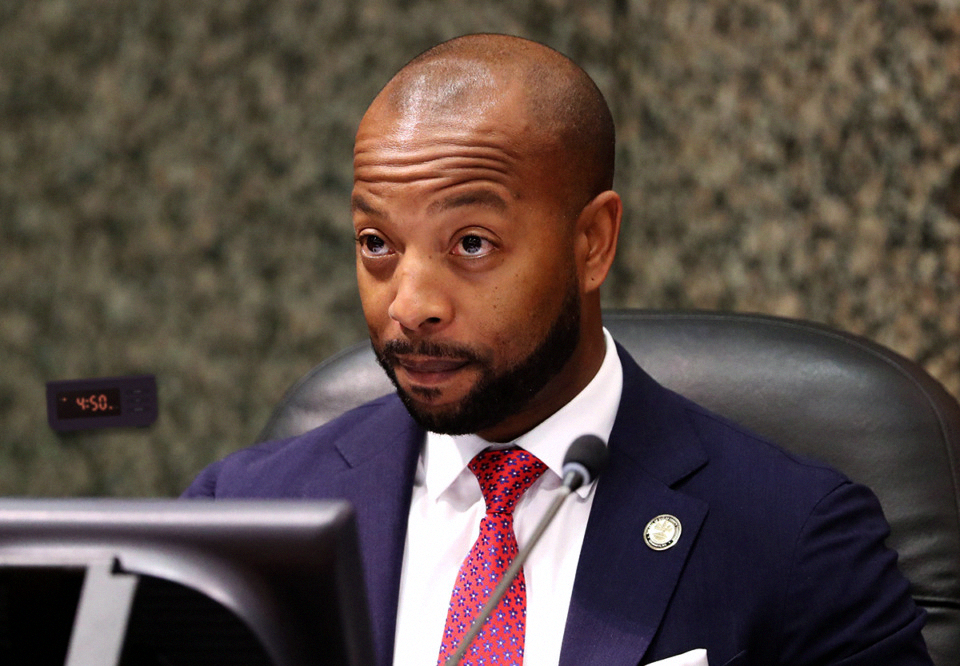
**4:50**
